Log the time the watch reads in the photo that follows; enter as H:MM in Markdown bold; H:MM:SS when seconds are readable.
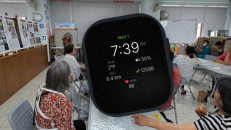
**7:39**
